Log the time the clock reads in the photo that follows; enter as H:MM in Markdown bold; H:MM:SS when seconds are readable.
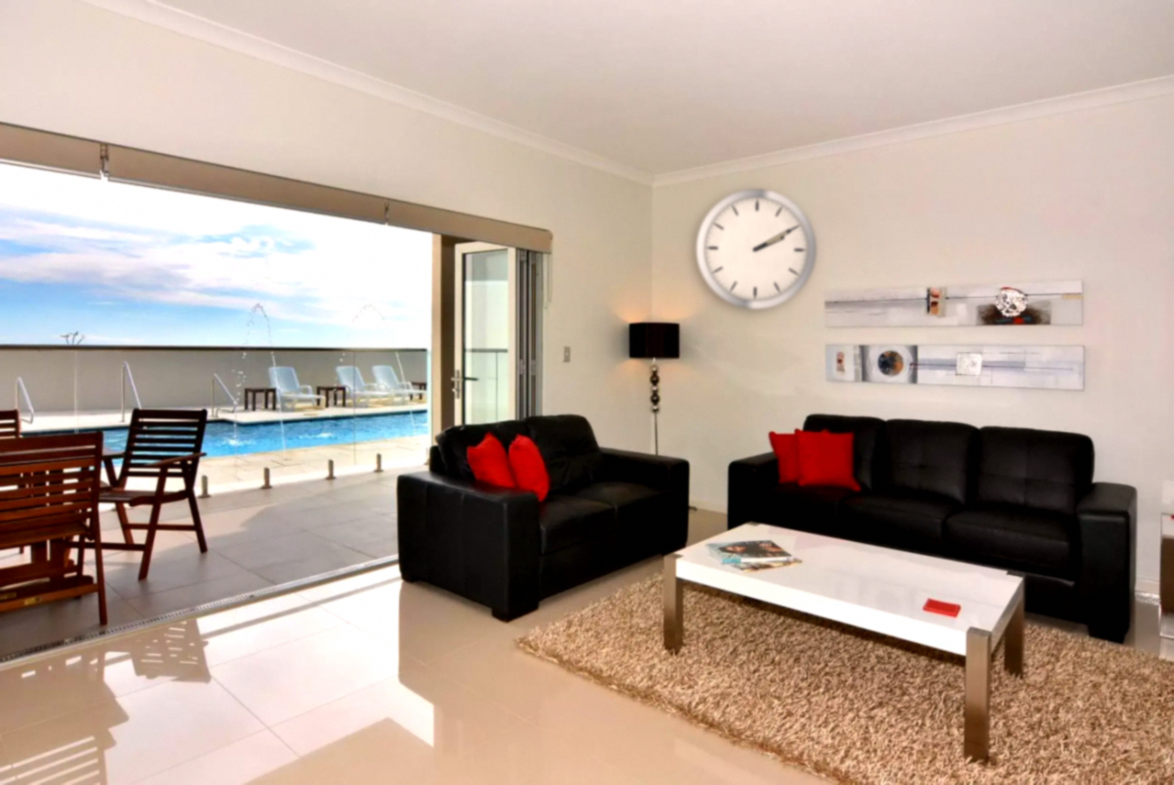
**2:10**
